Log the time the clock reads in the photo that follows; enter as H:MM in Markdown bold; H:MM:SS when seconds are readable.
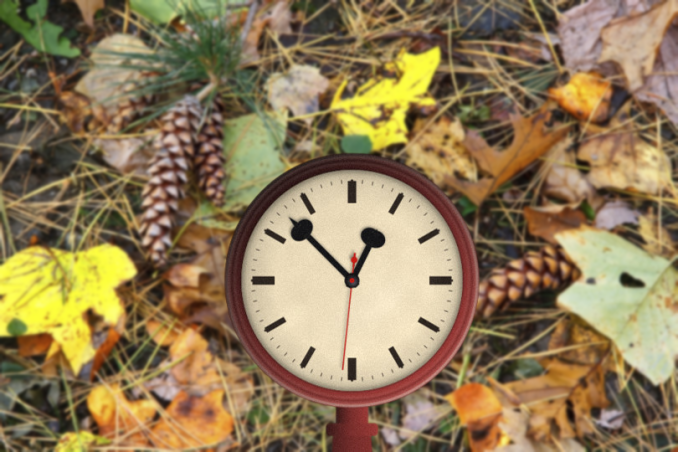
**12:52:31**
